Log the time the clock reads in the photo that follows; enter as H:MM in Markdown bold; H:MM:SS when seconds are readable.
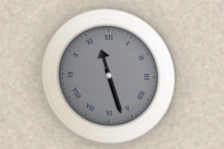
**11:27**
